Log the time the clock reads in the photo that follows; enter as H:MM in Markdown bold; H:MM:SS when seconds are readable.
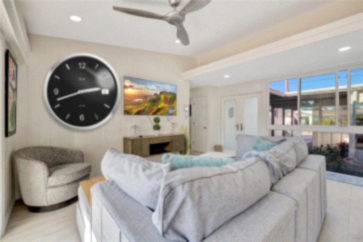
**2:42**
